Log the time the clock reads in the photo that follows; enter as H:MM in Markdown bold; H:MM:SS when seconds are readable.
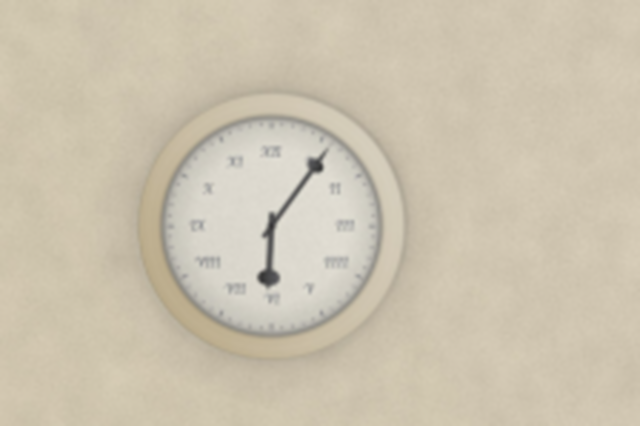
**6:06**
